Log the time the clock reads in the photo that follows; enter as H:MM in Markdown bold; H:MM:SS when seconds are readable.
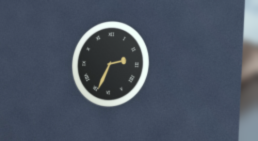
**2:34**
